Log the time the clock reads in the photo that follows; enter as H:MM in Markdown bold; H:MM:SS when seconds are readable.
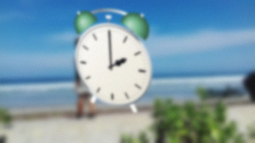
**2:00**
